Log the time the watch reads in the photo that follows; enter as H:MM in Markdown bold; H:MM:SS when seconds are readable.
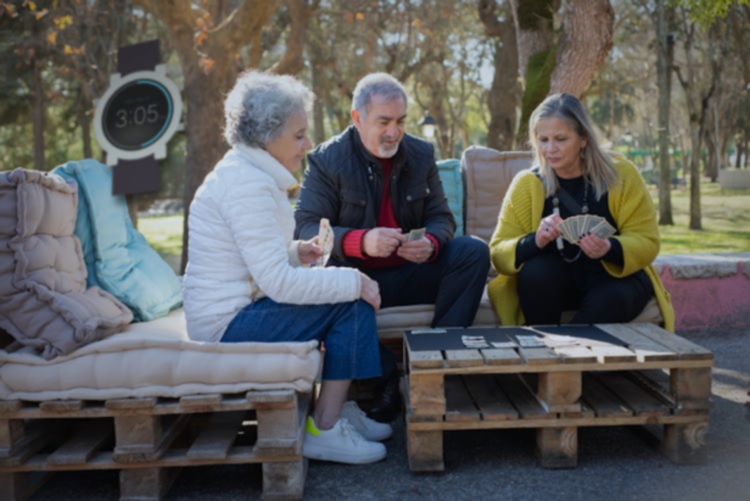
**3:05**
